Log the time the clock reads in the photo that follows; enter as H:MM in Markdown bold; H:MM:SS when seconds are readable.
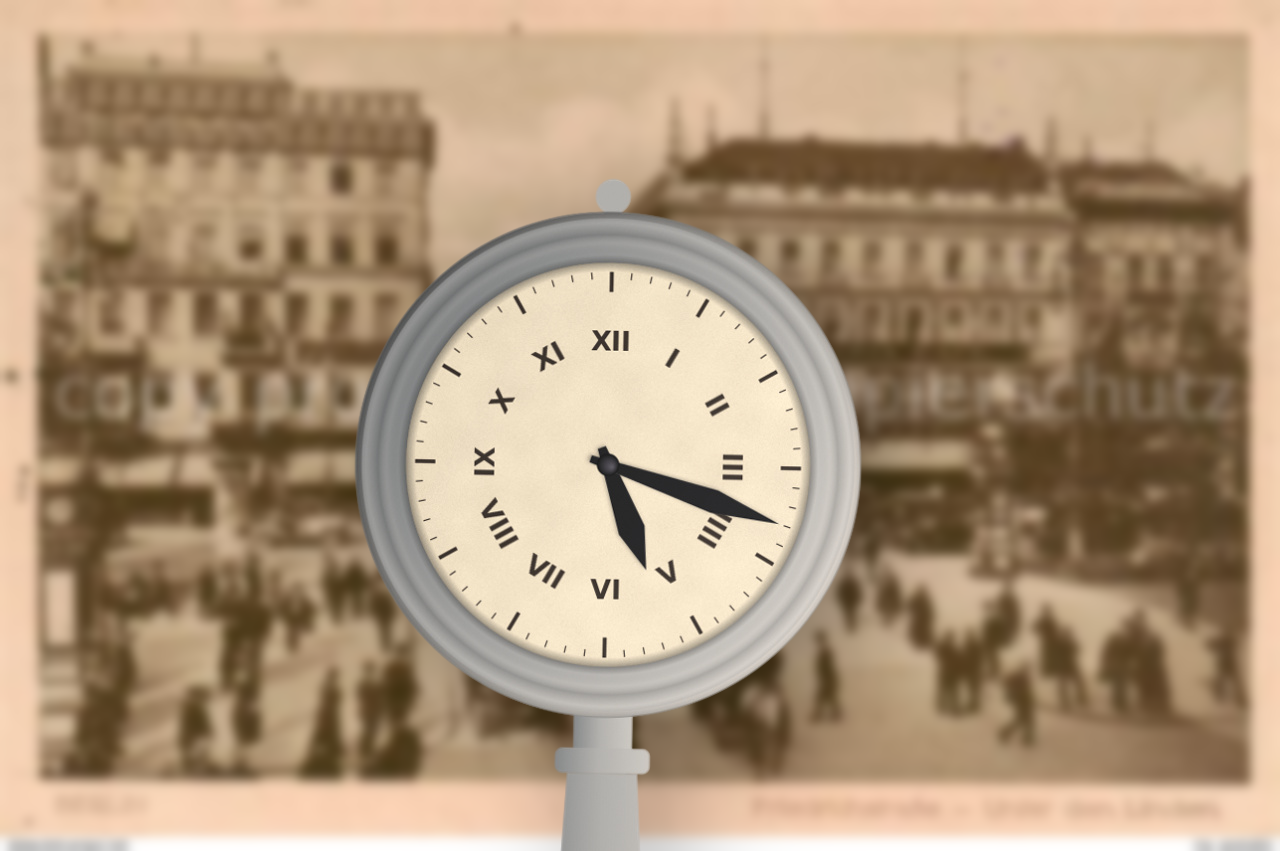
**5:18**
